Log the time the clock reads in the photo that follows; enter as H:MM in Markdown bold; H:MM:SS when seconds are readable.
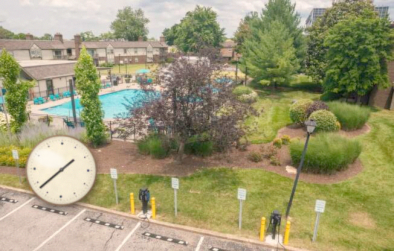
**1:38**
